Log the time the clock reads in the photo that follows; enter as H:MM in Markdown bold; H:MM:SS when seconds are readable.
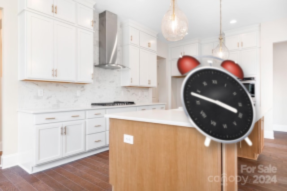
**3:48**
